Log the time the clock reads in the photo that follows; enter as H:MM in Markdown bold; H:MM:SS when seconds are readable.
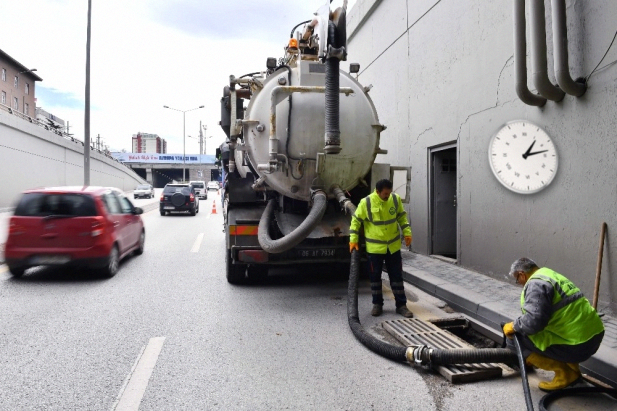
**1:13**
